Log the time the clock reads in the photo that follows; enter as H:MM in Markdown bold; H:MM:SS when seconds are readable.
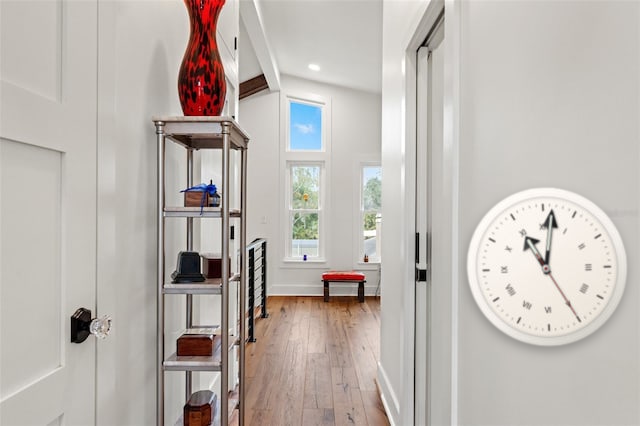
**11:01:25**
